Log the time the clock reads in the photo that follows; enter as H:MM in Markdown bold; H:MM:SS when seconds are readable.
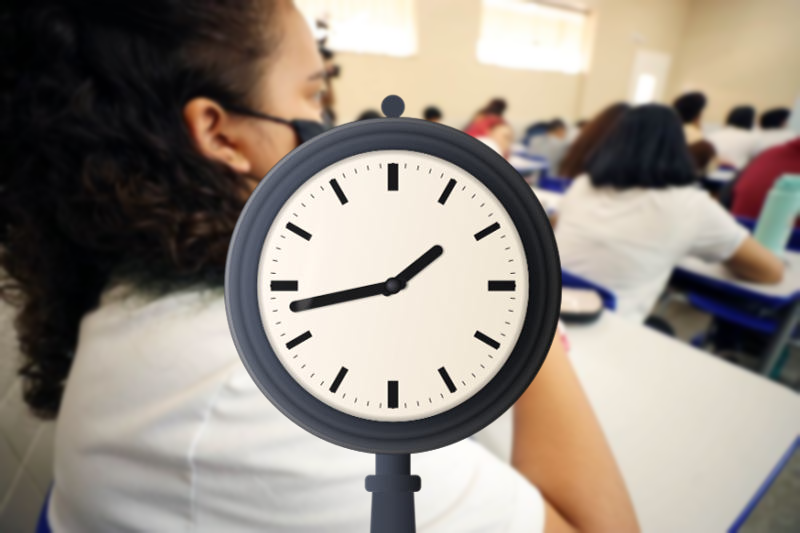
**1:43**
